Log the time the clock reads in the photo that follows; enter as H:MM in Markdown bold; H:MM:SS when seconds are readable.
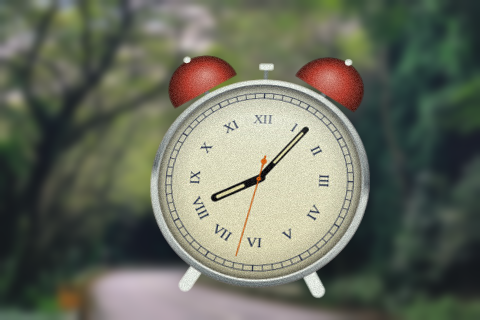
**8:06:32**
